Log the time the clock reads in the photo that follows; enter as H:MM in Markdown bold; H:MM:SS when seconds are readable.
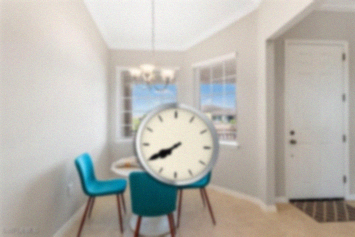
**7:40**
